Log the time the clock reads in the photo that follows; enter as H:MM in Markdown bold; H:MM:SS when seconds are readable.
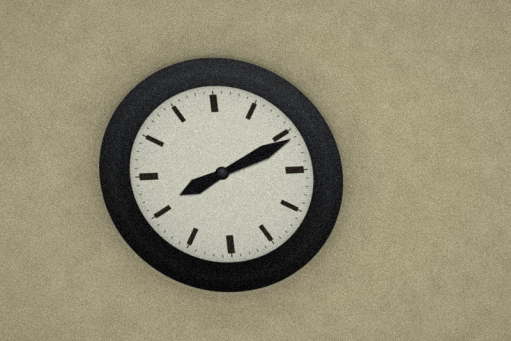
**8:11**
